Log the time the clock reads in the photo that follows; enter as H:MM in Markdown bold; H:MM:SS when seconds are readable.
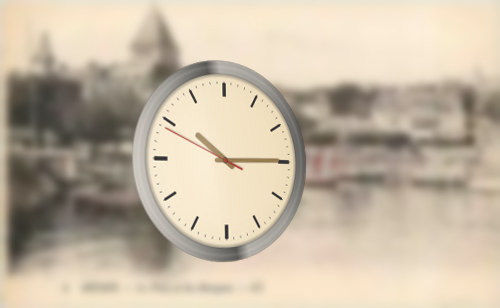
**10:14:49**
